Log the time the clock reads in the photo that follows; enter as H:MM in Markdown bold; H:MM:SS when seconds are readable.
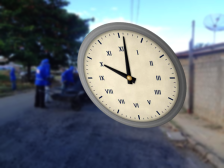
**10:01**
